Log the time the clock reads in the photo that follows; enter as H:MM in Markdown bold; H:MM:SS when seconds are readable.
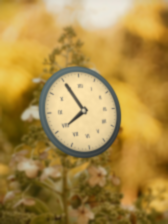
**7:55**
